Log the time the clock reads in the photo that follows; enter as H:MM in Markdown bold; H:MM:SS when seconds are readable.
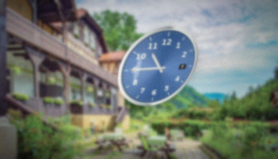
**10:45**
